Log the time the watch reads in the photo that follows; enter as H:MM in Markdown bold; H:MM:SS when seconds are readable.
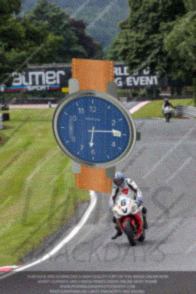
**6:14**
